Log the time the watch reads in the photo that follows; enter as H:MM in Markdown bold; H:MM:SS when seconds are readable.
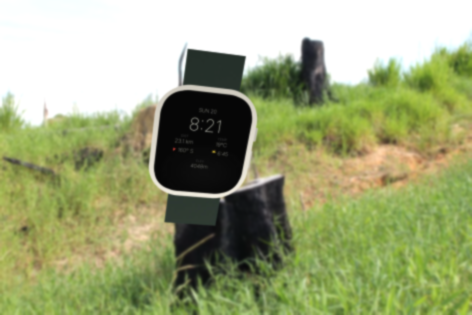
**8:21**
